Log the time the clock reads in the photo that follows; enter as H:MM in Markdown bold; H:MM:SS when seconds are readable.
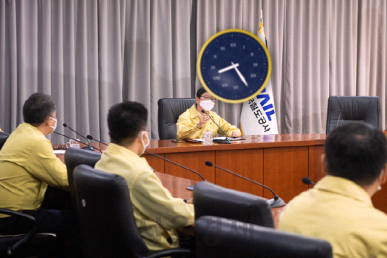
**8:25**
